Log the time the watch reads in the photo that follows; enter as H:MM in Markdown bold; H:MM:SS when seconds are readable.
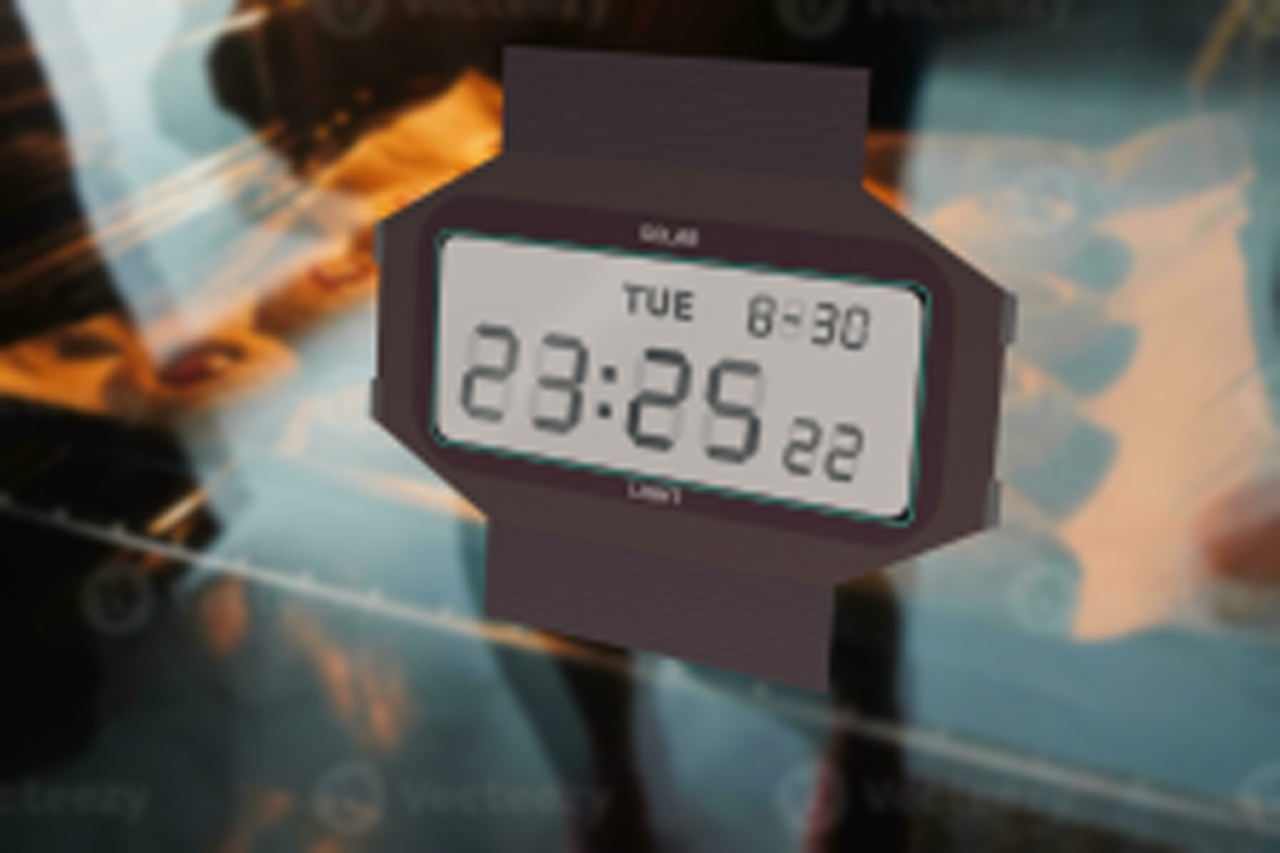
**23:25:22**
